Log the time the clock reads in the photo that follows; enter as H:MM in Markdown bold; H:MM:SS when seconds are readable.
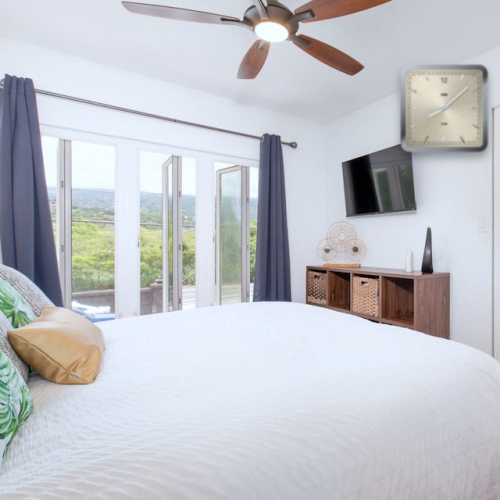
**8:08**
